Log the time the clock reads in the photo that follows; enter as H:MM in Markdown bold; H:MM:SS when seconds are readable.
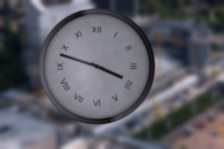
**3:48**
